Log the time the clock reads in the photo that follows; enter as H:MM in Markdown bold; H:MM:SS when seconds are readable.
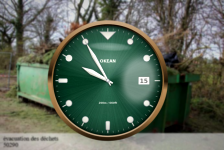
**9:55**
